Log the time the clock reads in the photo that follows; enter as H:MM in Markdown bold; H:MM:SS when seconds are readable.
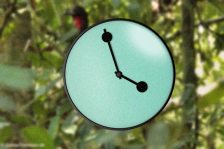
**3:57**
